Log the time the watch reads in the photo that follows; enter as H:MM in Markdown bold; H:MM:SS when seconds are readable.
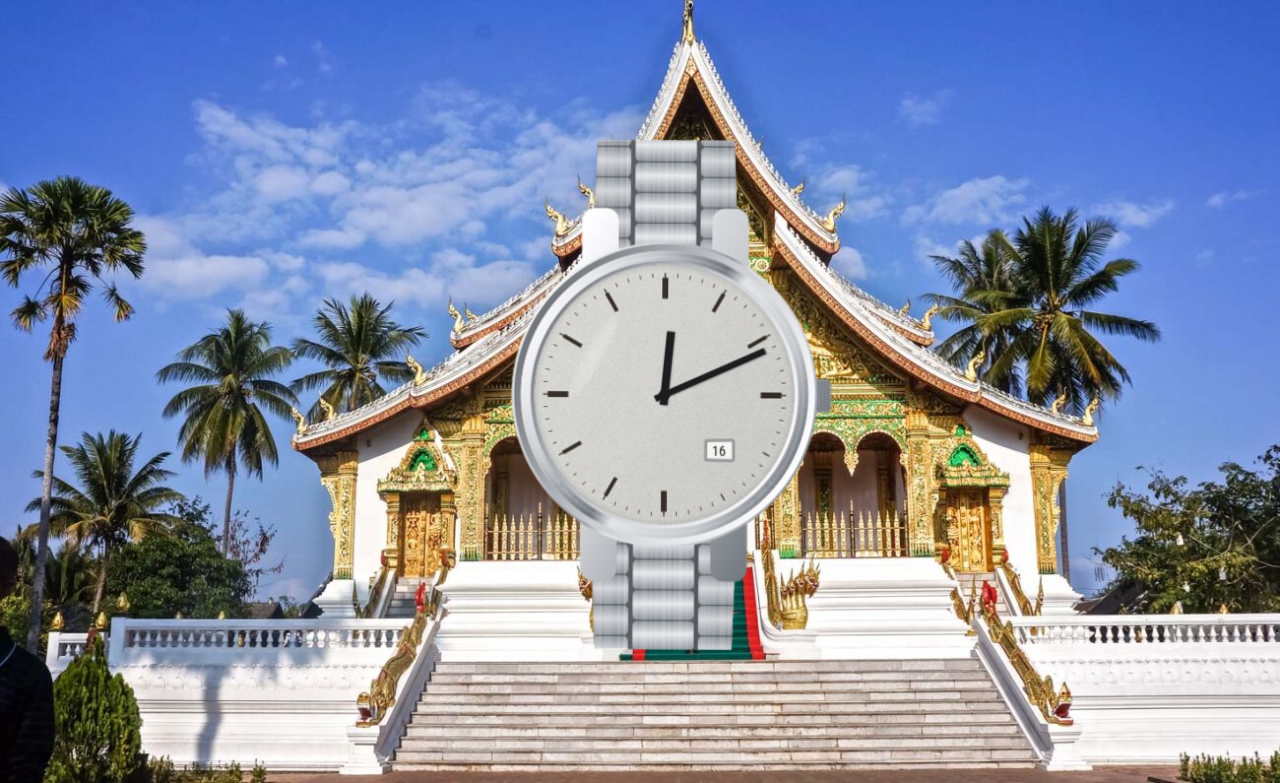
**12:11**
